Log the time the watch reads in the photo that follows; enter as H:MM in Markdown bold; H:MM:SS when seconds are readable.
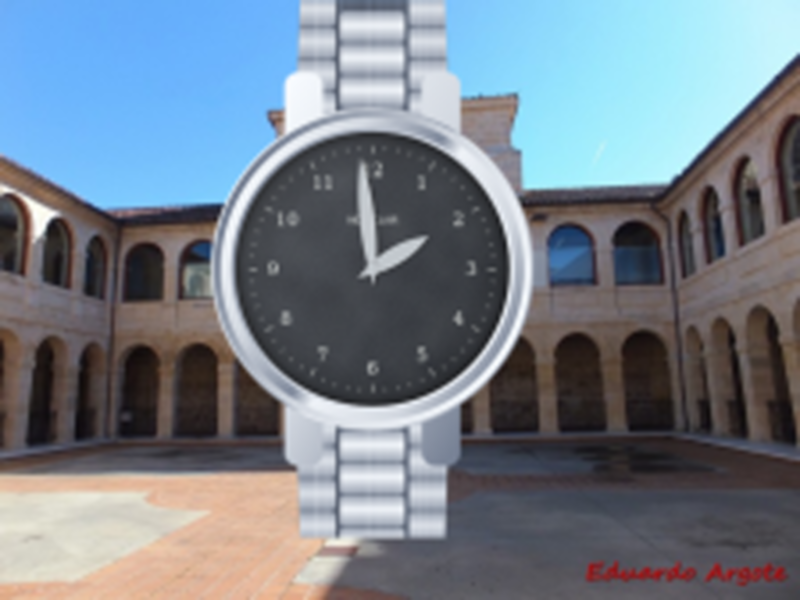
**1:59**
